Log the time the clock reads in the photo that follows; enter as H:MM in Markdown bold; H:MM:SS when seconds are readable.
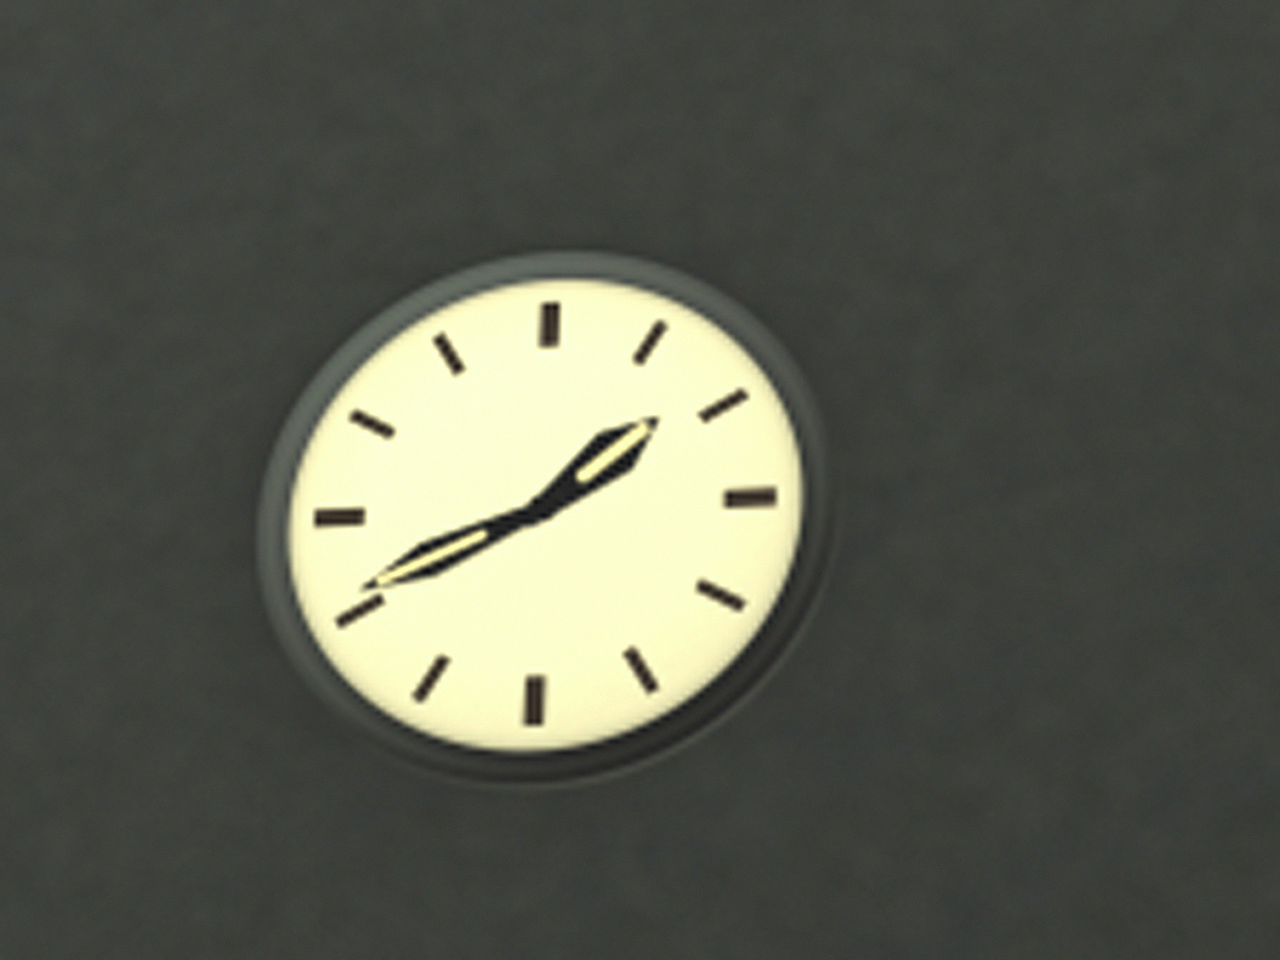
**1:41**
